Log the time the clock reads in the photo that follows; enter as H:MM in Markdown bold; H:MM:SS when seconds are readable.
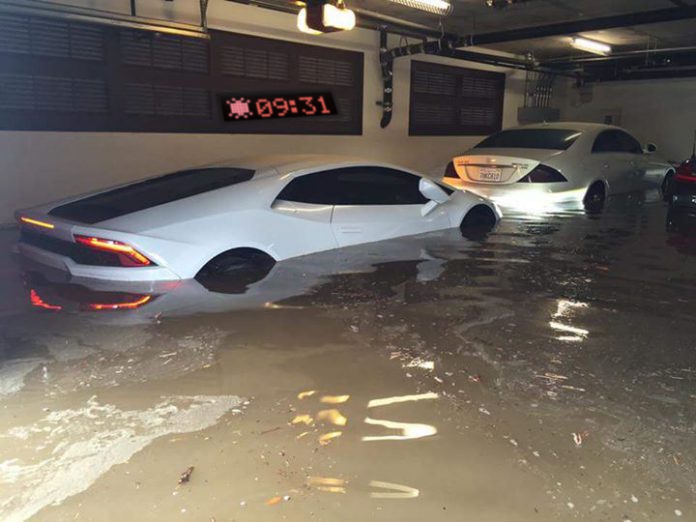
**9:31**
